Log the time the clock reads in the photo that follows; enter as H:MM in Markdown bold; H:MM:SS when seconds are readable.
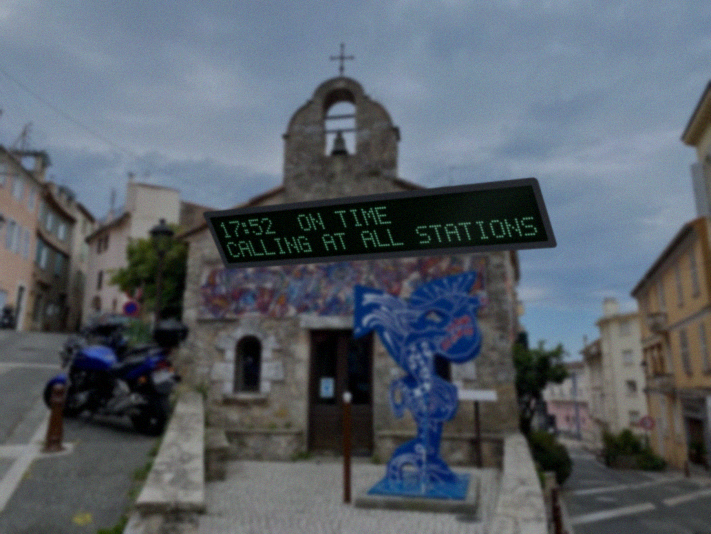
**17:52**
